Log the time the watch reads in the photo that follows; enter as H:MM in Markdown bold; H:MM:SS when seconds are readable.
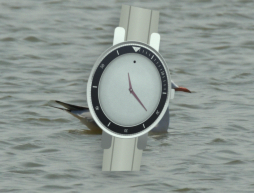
**11:22**
